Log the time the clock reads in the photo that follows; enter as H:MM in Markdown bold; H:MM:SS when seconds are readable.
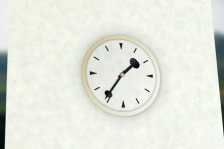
**1:36**
